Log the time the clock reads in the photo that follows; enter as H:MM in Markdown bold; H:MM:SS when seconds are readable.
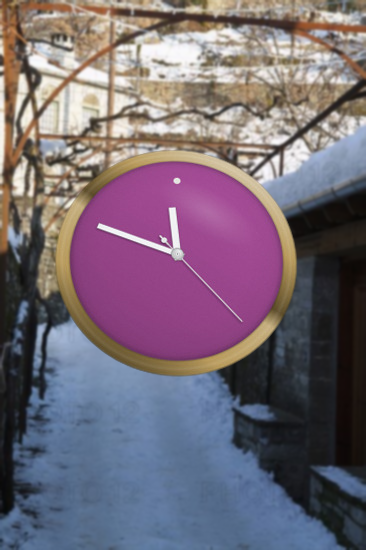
**11:48:23**
